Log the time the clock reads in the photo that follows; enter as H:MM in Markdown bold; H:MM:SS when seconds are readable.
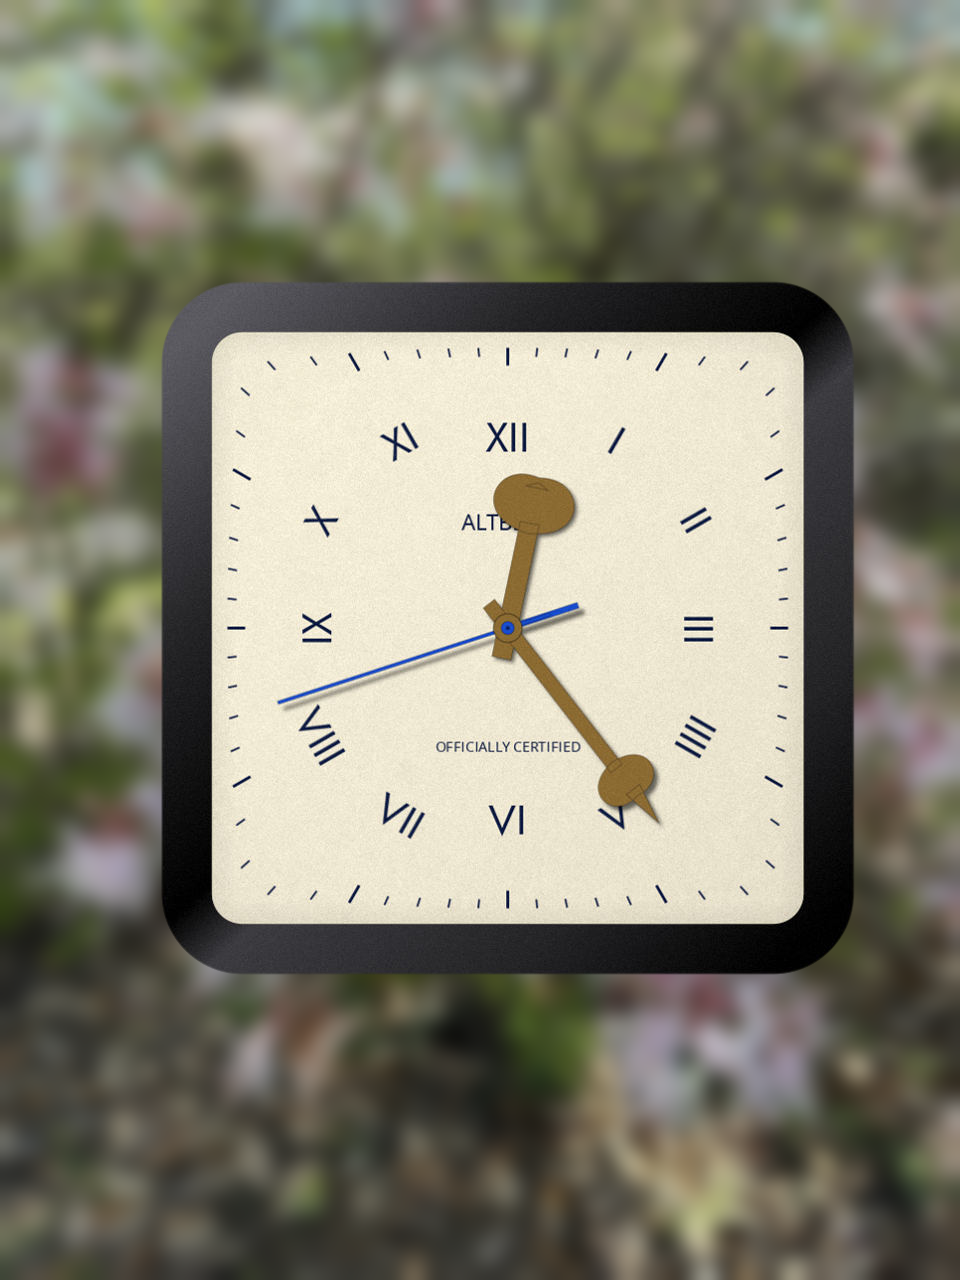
**12:23:42**
